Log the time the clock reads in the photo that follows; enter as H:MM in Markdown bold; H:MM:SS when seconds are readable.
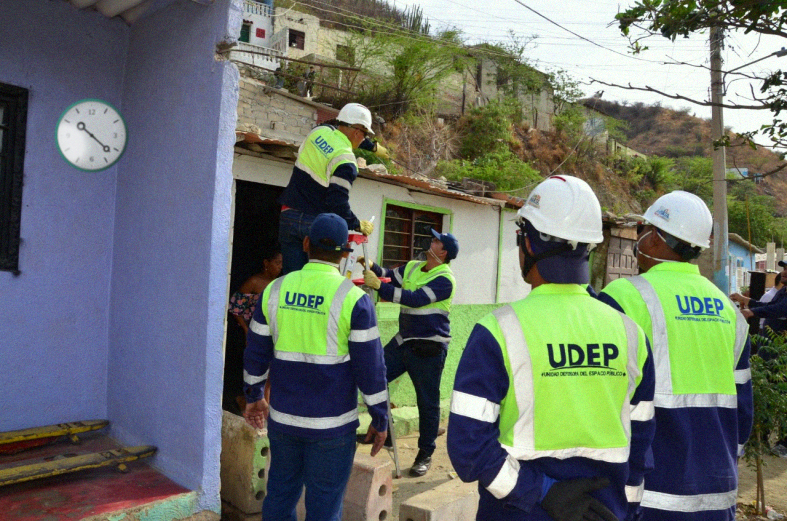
**10:22**
